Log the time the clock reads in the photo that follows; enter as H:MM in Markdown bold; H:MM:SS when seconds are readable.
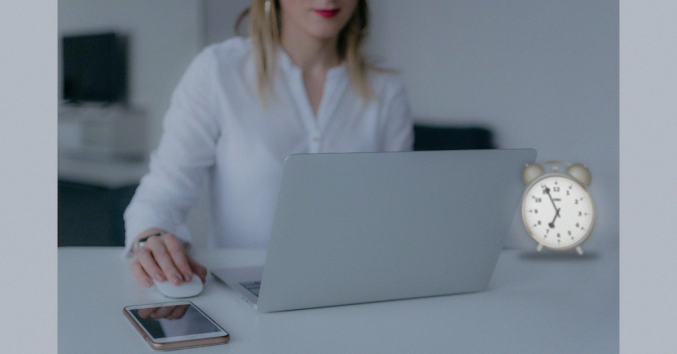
**6:56**
